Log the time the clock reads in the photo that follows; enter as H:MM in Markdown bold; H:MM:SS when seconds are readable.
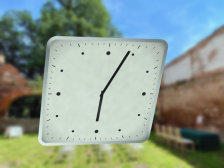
**6:04**
